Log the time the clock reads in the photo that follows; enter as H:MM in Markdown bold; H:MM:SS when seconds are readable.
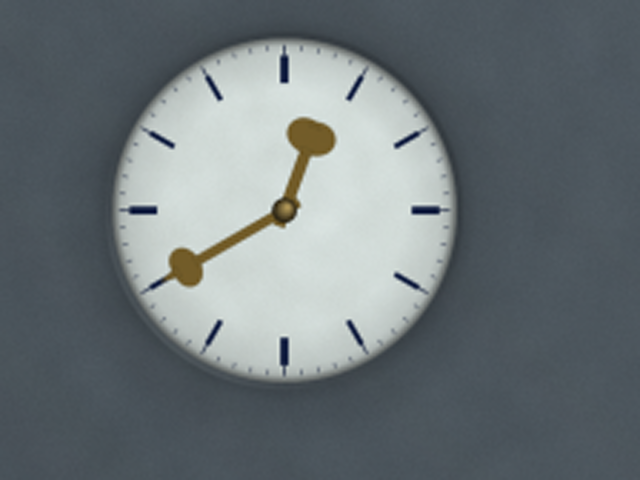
**12:40**
